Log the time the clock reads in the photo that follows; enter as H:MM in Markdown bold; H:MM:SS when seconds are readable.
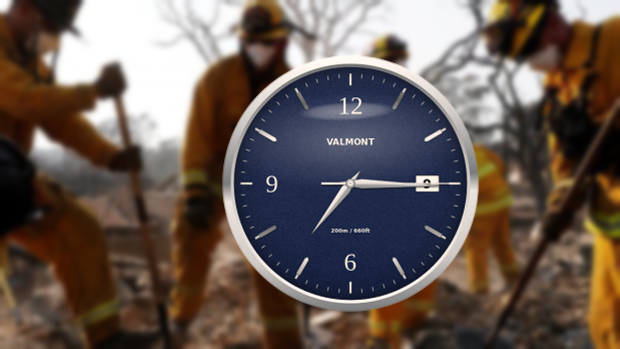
**7:15:15**
